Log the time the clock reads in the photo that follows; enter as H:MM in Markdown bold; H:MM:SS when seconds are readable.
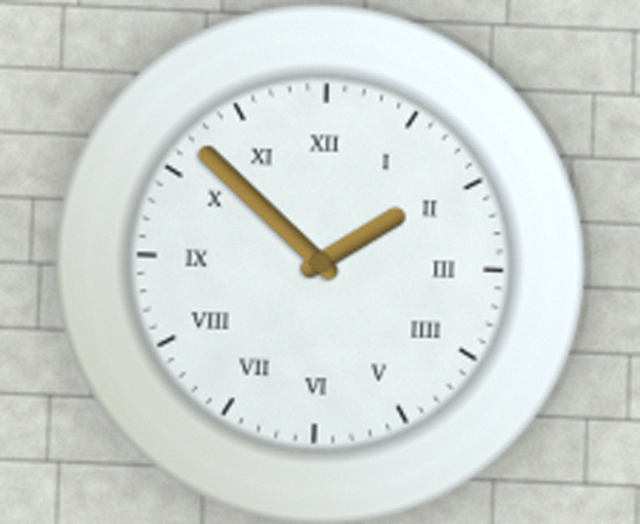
**1:52**
